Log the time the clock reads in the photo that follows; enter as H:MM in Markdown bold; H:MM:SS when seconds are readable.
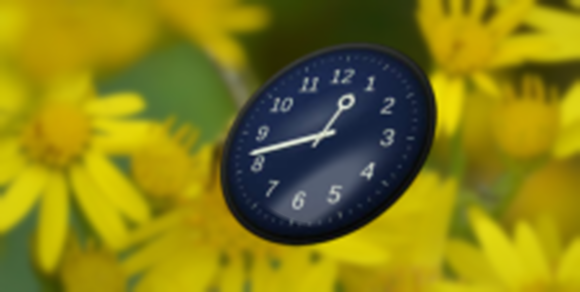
**12:42**
